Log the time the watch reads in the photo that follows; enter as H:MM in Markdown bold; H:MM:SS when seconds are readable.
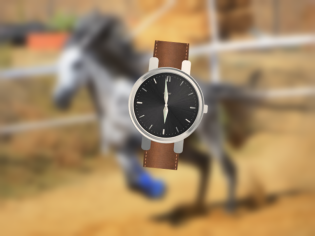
**5:59**
